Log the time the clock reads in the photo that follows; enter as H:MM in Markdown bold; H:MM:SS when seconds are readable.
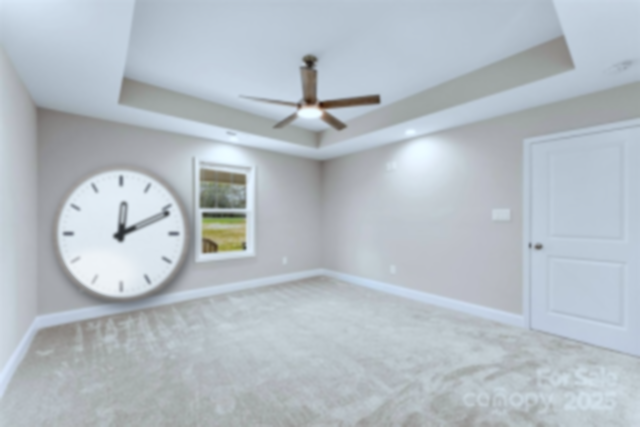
**12:11**
